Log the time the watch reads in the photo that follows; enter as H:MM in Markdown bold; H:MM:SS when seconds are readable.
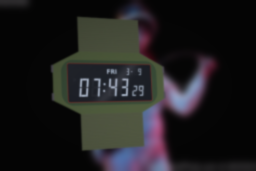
**7:43:29**
